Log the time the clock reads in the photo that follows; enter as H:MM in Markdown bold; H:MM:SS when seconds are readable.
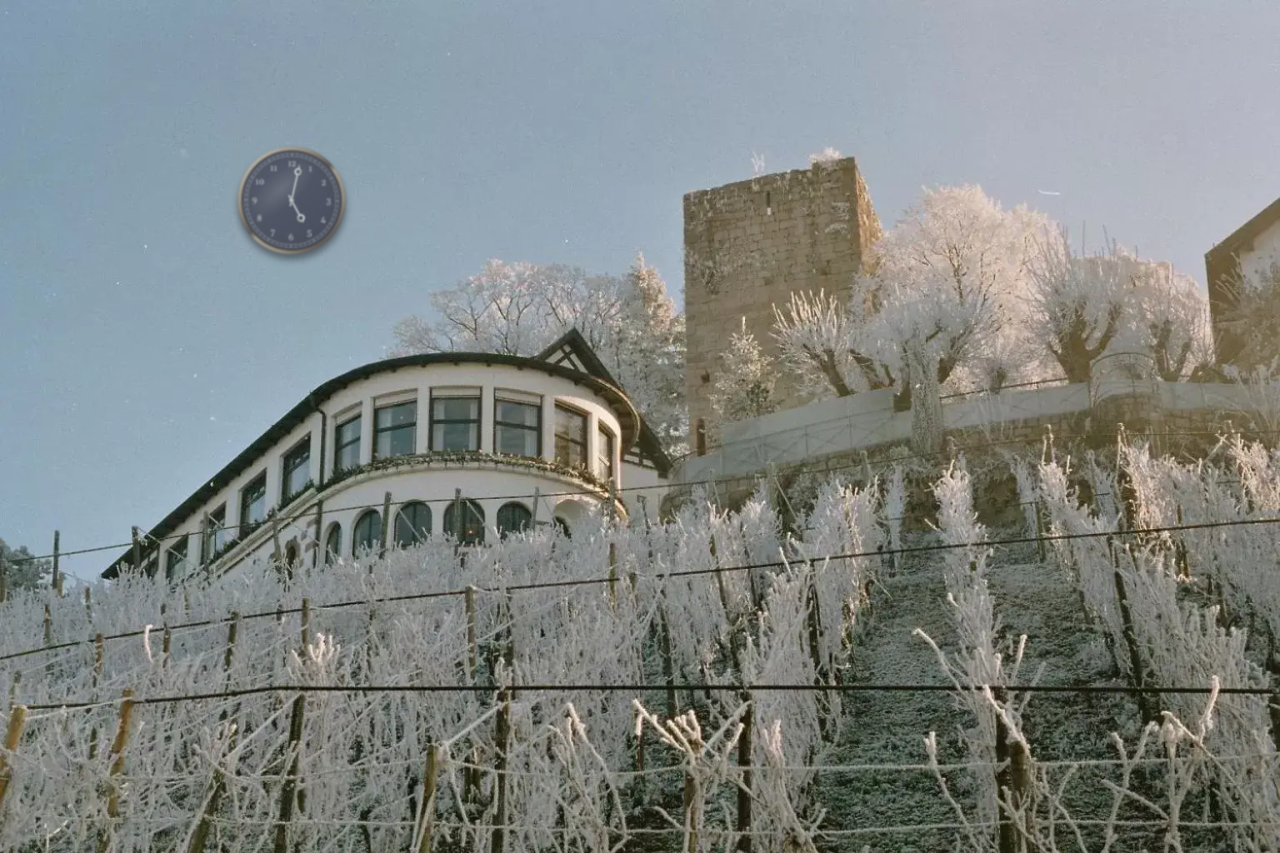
**5:02**
